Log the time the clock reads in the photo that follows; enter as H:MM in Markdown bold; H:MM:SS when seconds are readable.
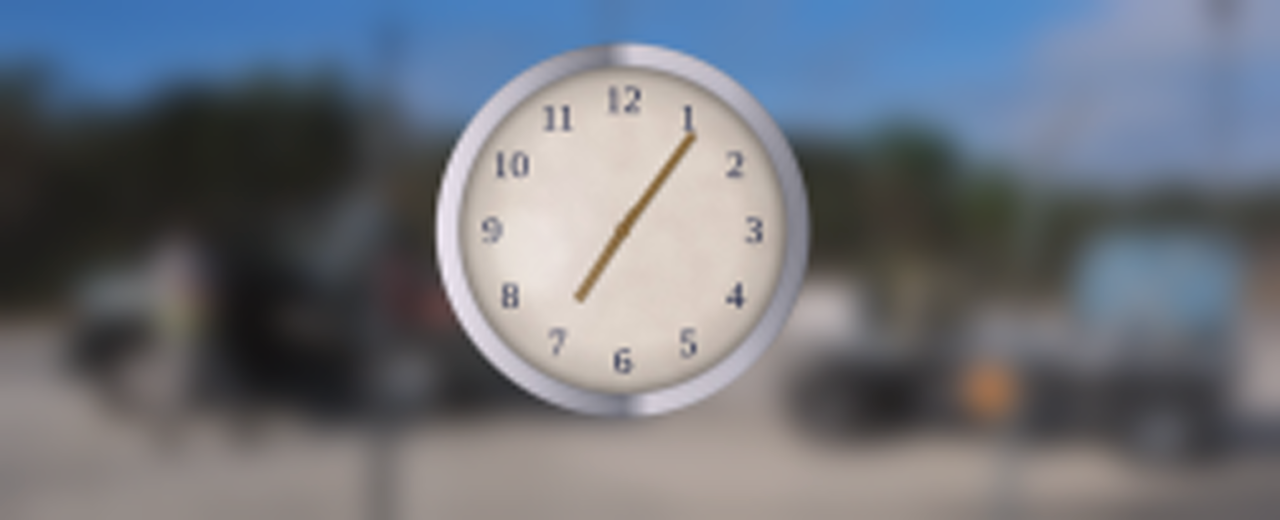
**7:06**
